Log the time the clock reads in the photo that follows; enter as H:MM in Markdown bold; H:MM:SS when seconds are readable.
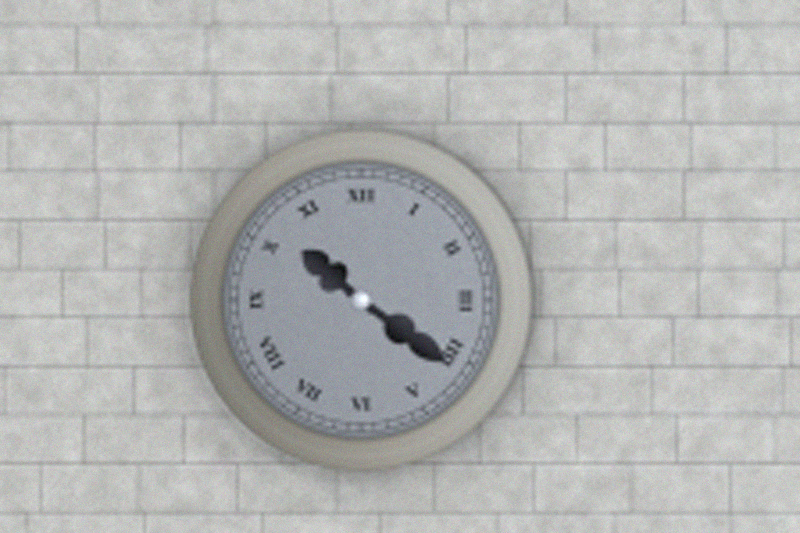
**10:21**
